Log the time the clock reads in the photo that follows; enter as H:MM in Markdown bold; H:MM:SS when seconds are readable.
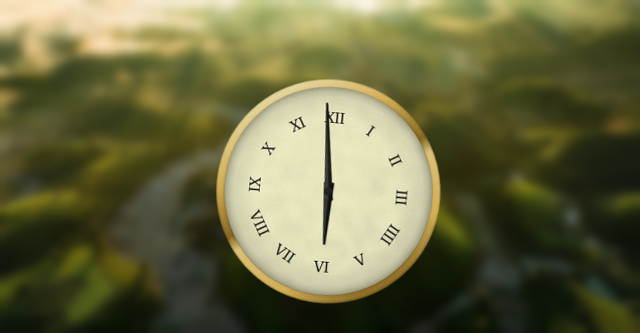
**5:59**
